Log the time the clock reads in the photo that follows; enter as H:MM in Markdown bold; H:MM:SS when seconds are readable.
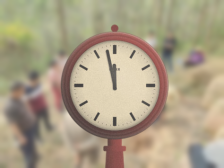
**11:58**
